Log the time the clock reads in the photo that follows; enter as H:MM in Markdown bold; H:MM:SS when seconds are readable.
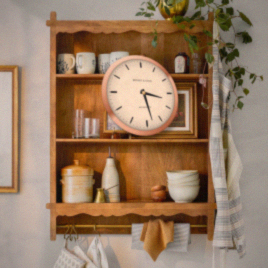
**3:28**
